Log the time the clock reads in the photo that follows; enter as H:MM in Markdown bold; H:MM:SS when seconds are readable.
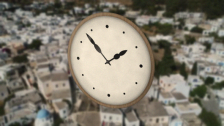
**1:53**
